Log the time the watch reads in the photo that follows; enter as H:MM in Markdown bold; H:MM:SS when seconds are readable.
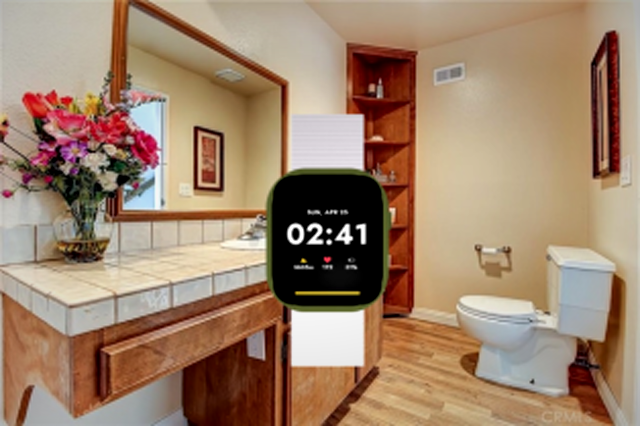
**2:41**
